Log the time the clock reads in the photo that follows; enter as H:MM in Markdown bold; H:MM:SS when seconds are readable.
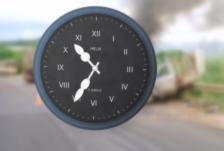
**10:35**
